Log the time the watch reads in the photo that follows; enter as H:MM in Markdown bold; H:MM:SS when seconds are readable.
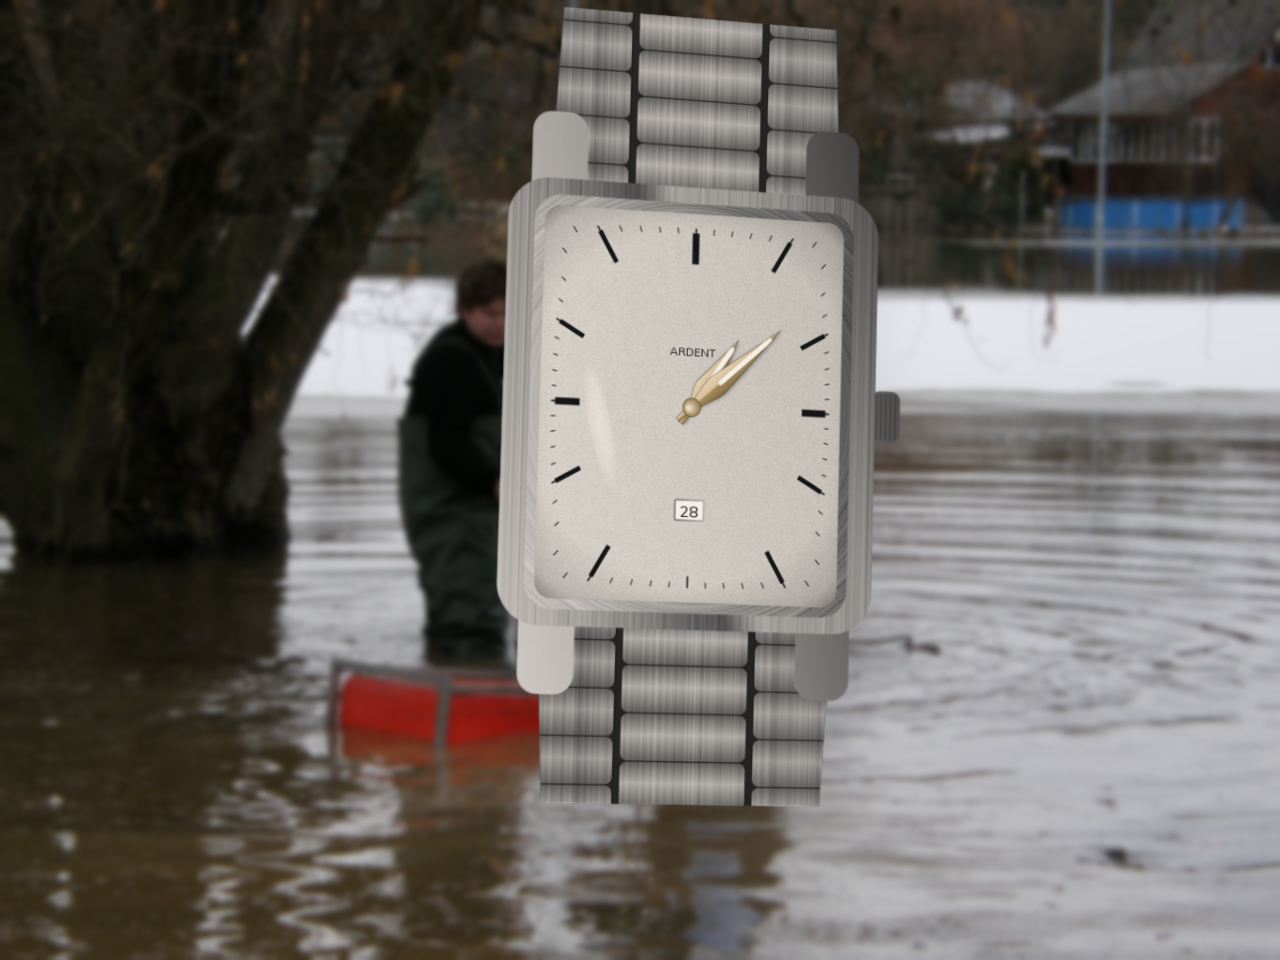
**1:08**
